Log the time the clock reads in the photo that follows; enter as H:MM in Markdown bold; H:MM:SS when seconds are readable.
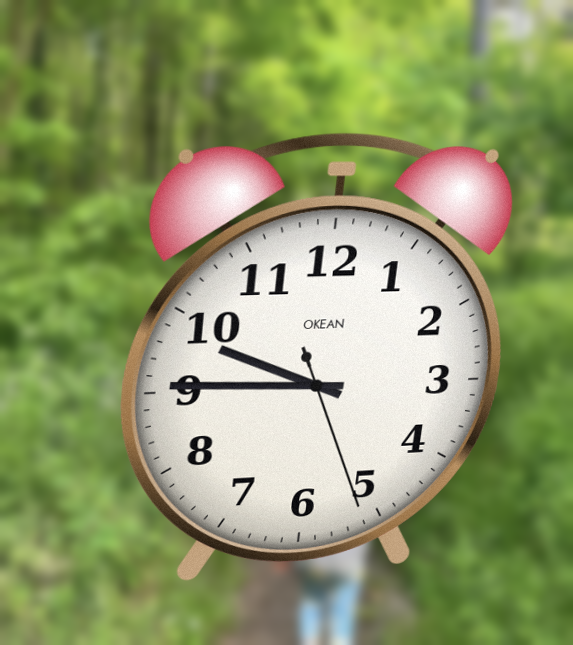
**9:45:26**
